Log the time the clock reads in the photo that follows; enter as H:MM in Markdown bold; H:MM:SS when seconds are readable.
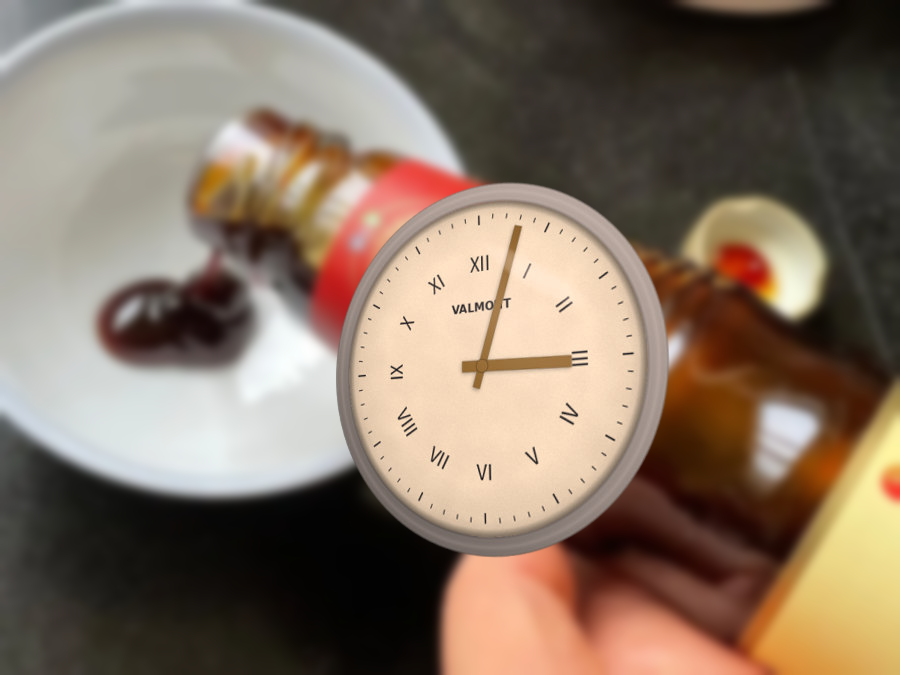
**3:03**
